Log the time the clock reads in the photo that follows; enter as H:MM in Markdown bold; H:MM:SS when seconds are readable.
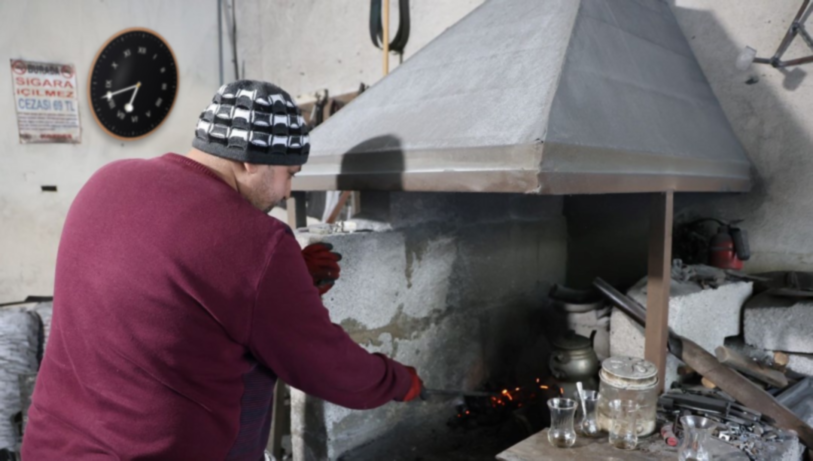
**6:42**
